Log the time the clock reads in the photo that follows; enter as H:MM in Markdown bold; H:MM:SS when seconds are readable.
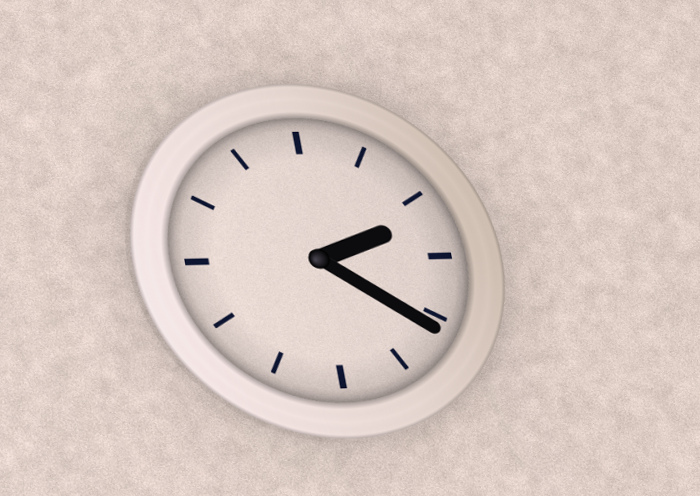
**2:21**
